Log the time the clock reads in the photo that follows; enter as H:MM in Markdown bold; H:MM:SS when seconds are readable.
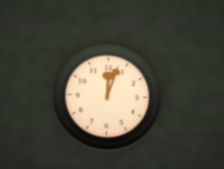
**12:03**
